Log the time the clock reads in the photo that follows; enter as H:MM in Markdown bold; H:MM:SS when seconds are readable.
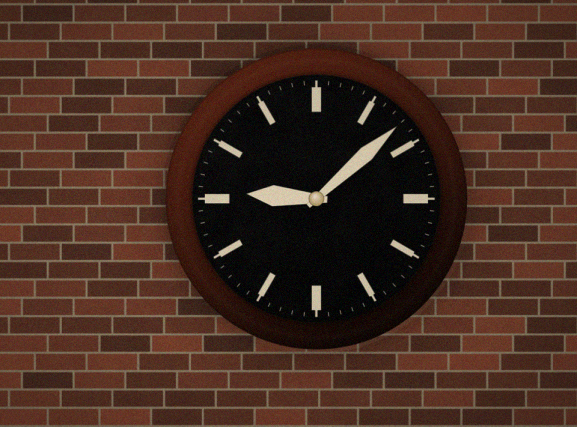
**9:08**
